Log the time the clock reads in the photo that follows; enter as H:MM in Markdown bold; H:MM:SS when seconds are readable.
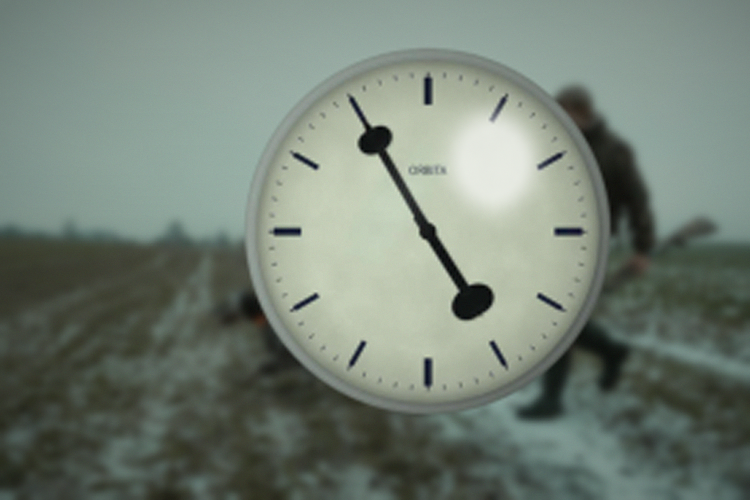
**4:55**
